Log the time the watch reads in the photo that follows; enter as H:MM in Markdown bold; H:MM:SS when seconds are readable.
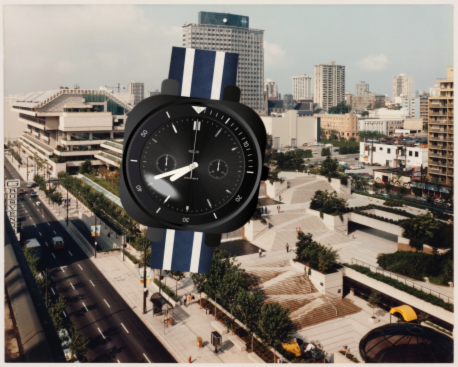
**7:41**
